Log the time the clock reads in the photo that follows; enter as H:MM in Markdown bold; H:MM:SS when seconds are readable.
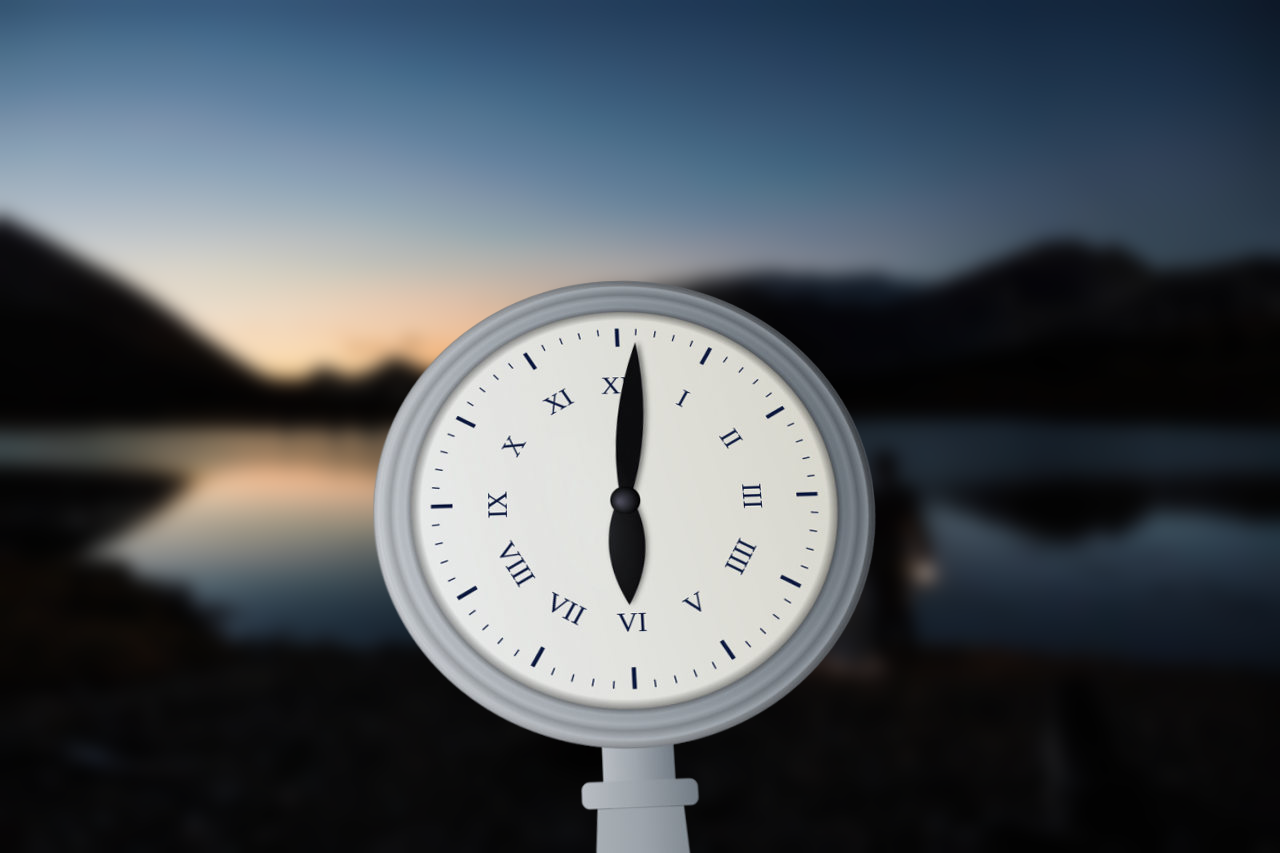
**6:01**
